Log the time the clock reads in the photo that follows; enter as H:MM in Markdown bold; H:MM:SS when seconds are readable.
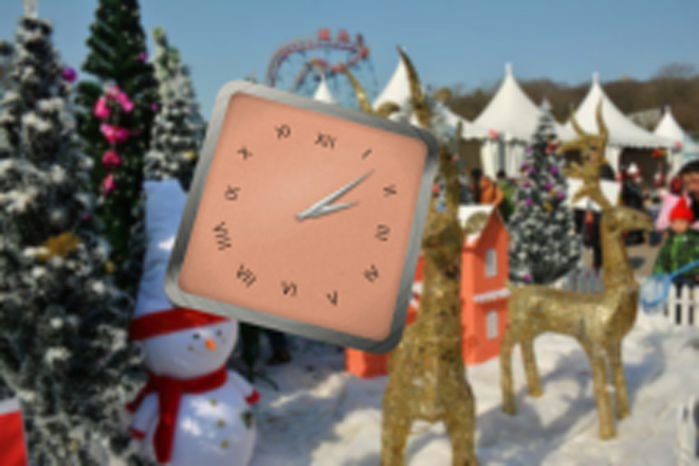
**2:07**
